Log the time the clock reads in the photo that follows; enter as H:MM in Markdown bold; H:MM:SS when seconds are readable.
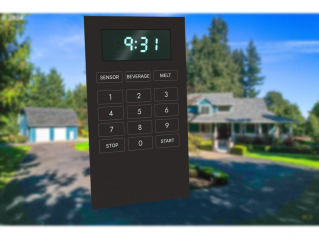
**9:31**
